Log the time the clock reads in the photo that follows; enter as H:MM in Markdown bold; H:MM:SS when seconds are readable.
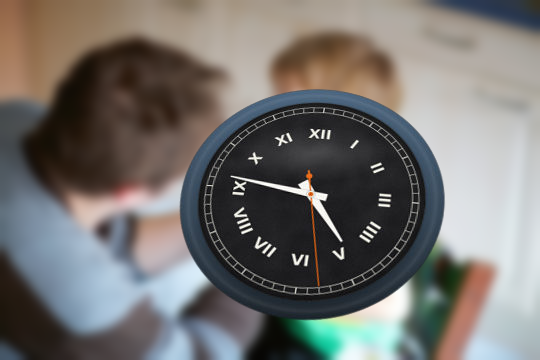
**4:46:28**
